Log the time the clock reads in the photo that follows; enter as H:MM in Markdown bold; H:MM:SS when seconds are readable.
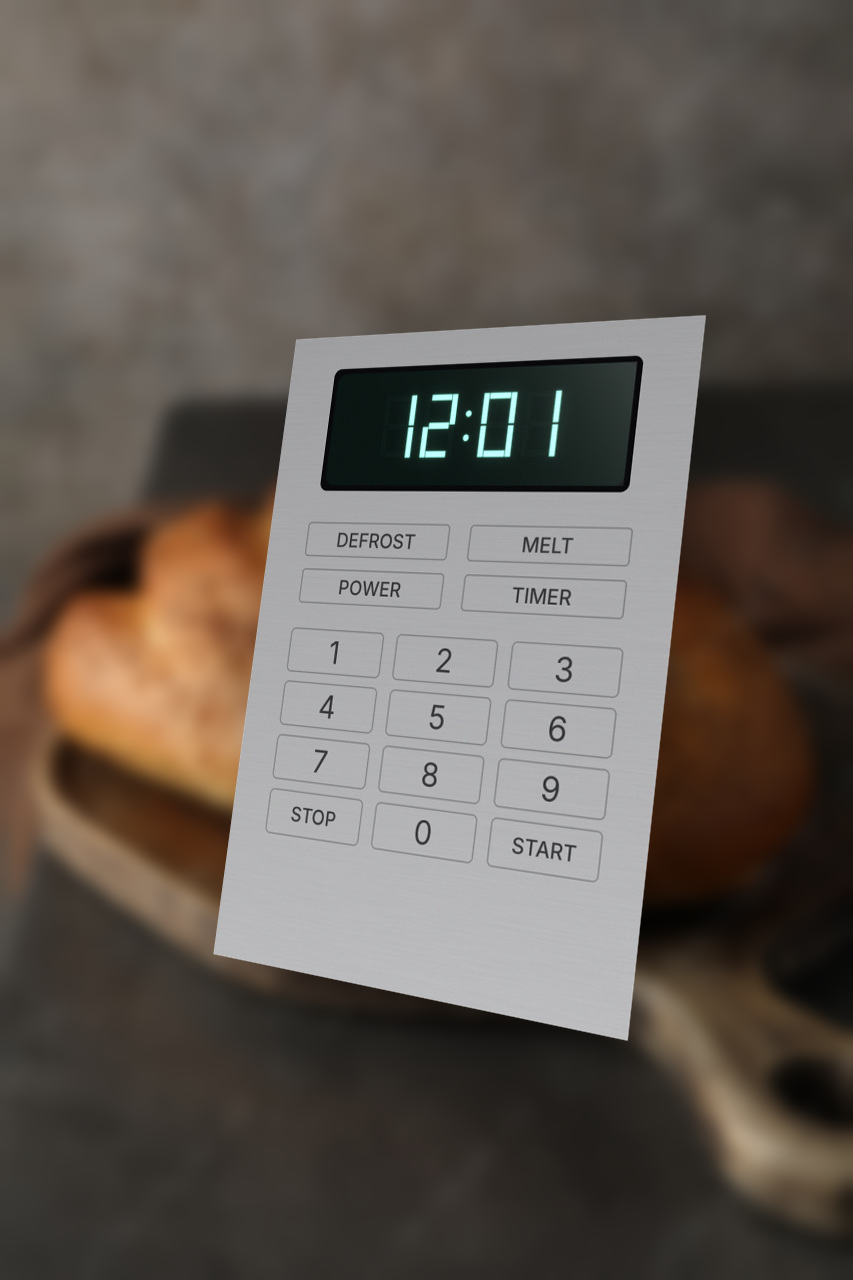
**12:01**
